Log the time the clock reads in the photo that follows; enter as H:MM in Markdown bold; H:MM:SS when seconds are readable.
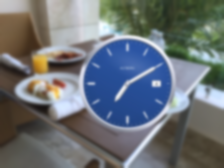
**7:10**
